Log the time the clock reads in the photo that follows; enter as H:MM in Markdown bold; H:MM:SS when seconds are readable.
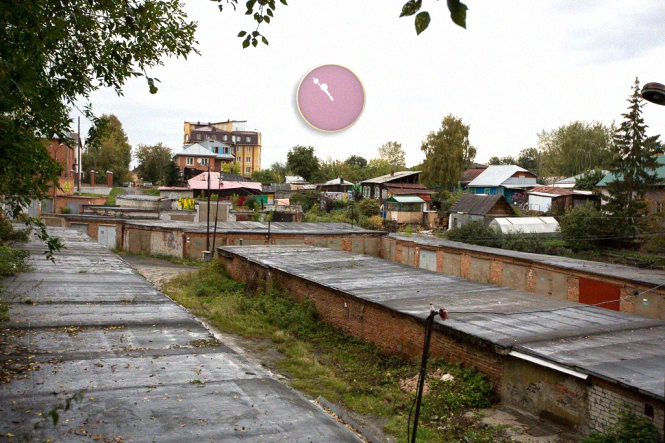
**10:53**
